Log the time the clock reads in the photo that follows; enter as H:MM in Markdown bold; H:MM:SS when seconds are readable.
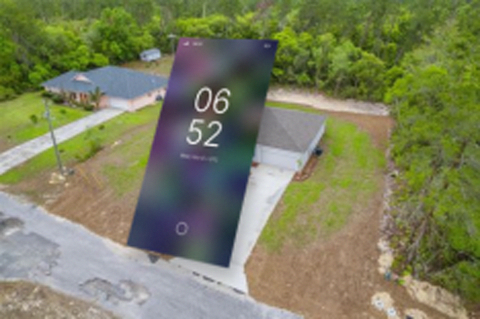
**6:52**
